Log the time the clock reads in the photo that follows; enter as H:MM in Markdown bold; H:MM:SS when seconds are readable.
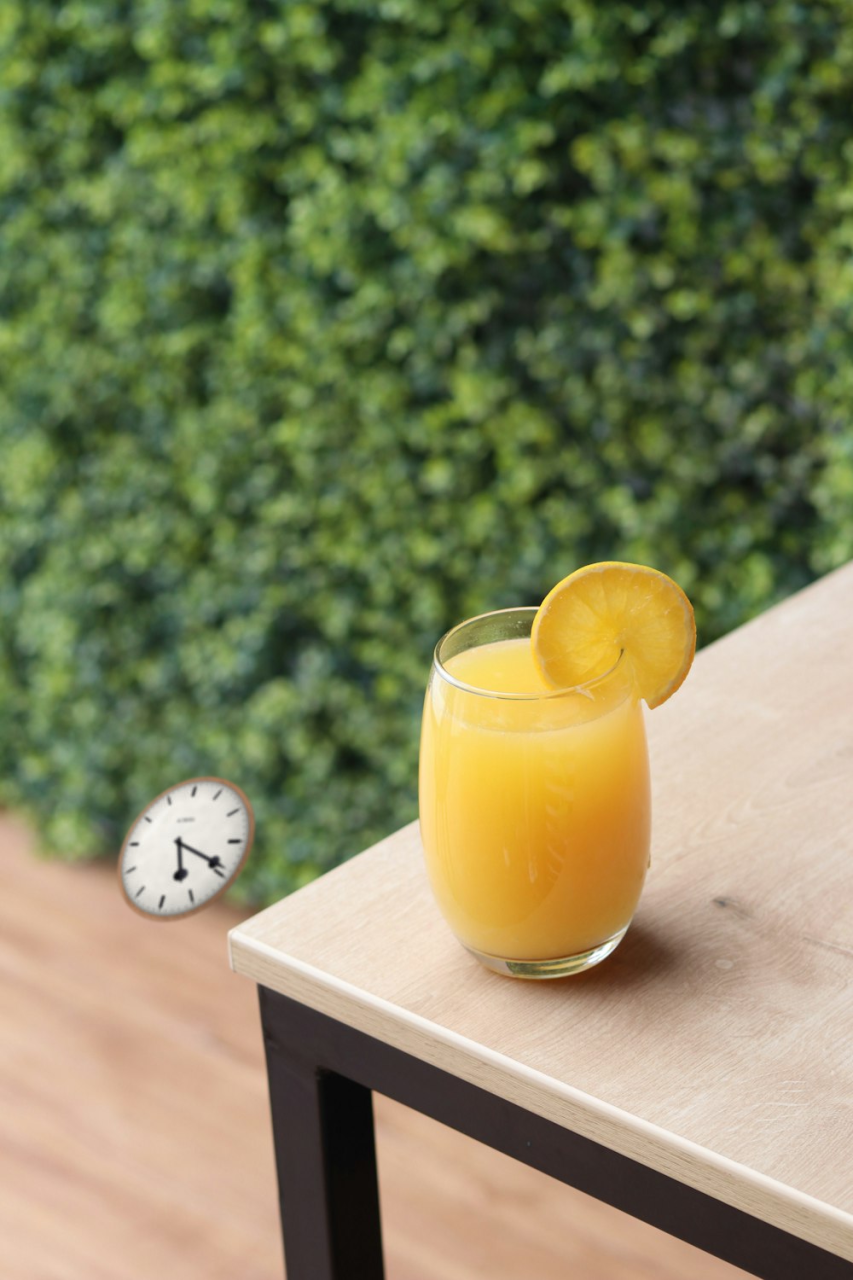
**5:19**
